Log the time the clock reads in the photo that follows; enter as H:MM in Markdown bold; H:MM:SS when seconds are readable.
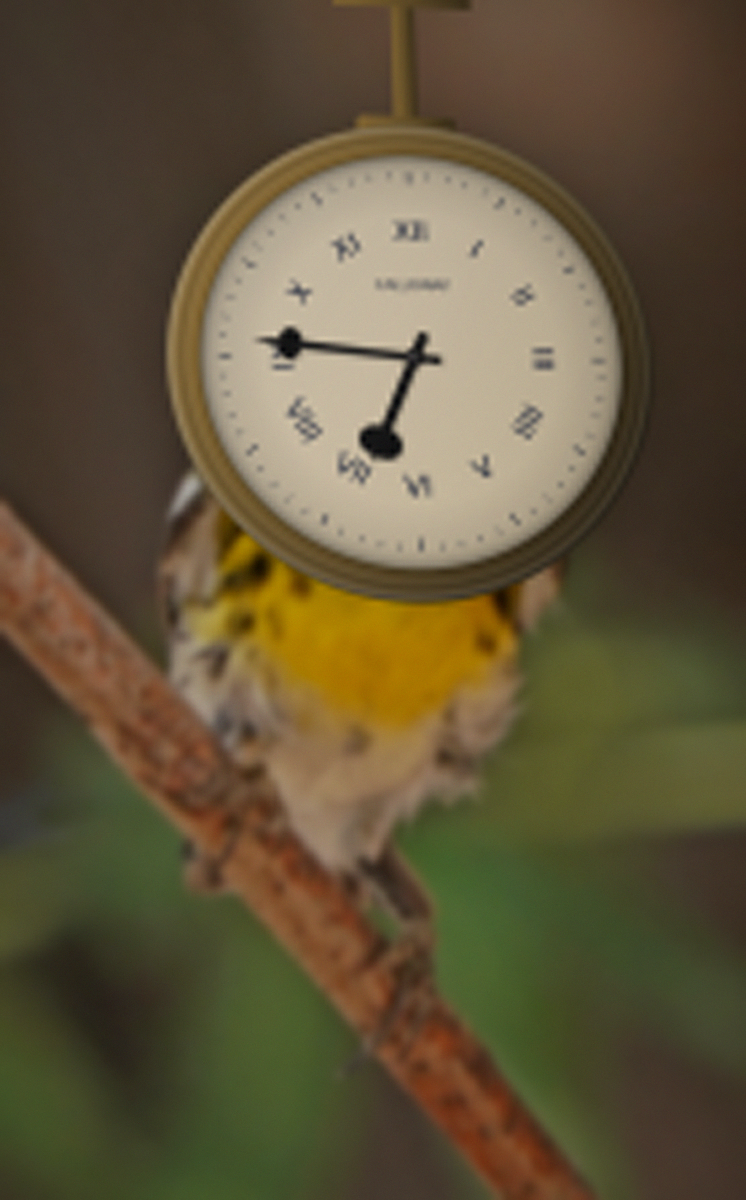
**6:46**
